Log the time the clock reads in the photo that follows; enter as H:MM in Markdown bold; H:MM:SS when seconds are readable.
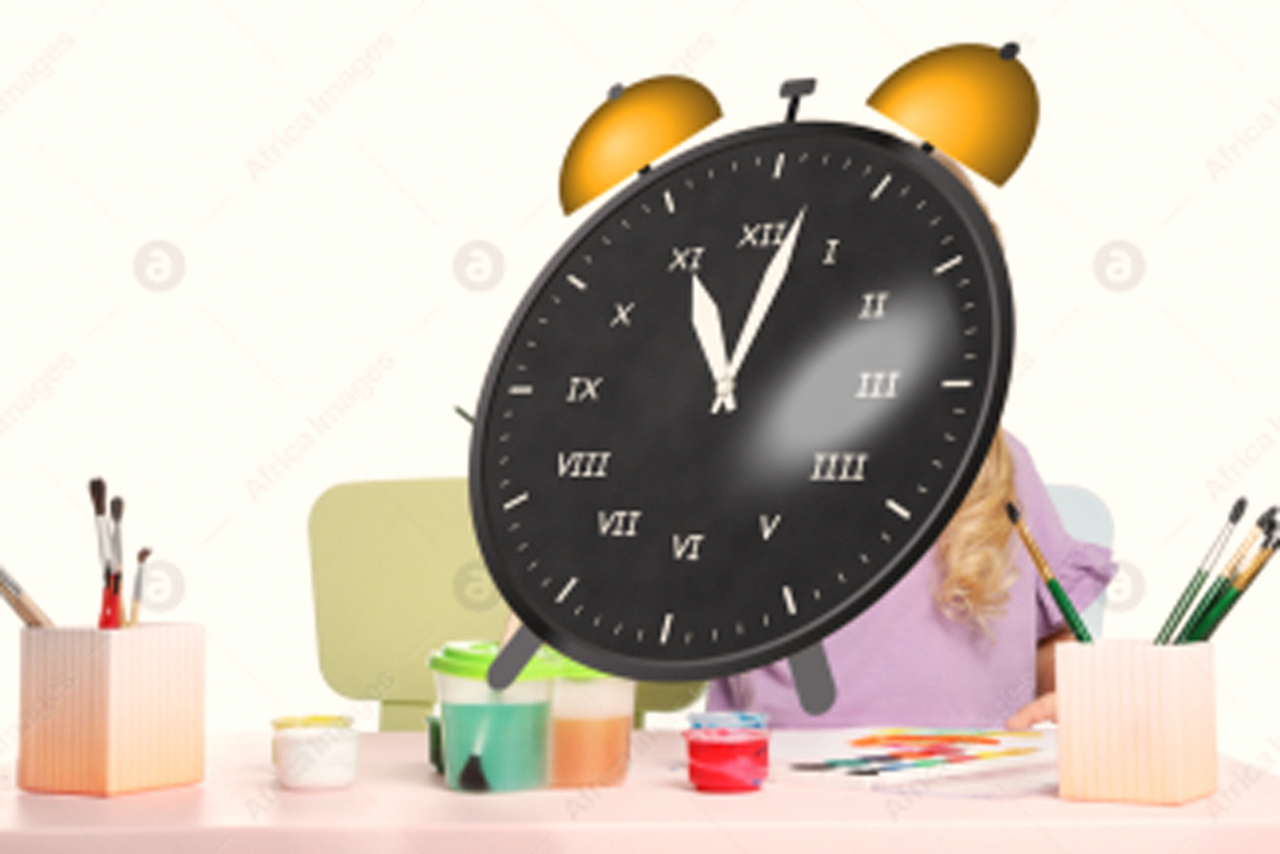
**11:02**
